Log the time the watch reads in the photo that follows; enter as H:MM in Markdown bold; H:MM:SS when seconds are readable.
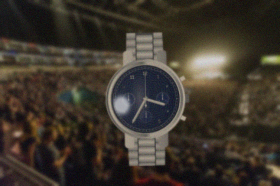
**3:35**
